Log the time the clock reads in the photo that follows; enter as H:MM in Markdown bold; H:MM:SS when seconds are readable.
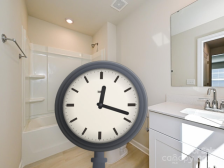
**12:18**
